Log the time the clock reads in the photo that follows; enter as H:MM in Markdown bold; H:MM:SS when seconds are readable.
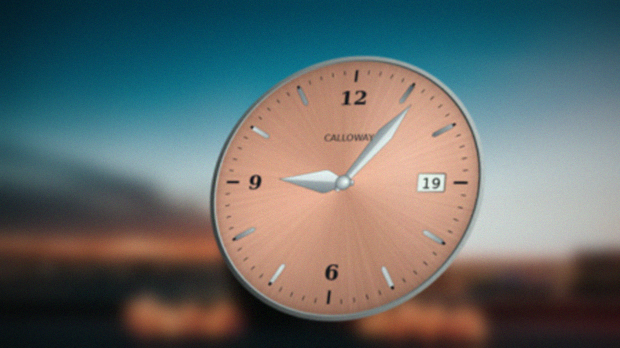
**9:06**
